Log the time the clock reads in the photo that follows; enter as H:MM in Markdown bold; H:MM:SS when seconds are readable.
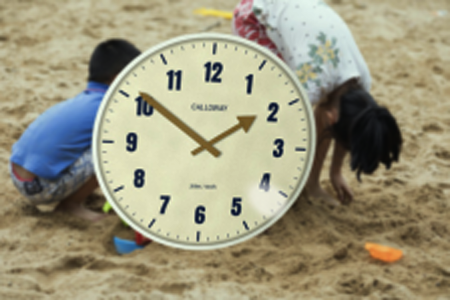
**1:51**
